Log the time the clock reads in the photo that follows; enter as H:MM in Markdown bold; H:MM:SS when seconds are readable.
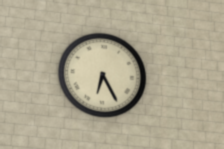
**6:25**
